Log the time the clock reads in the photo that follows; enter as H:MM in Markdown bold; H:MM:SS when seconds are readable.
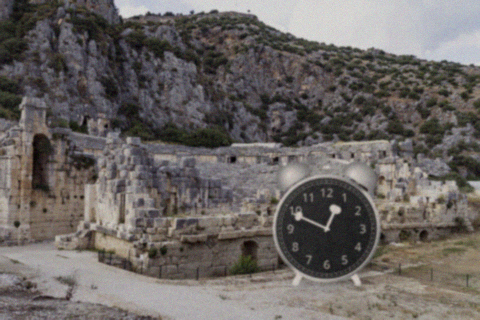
**12:49**
